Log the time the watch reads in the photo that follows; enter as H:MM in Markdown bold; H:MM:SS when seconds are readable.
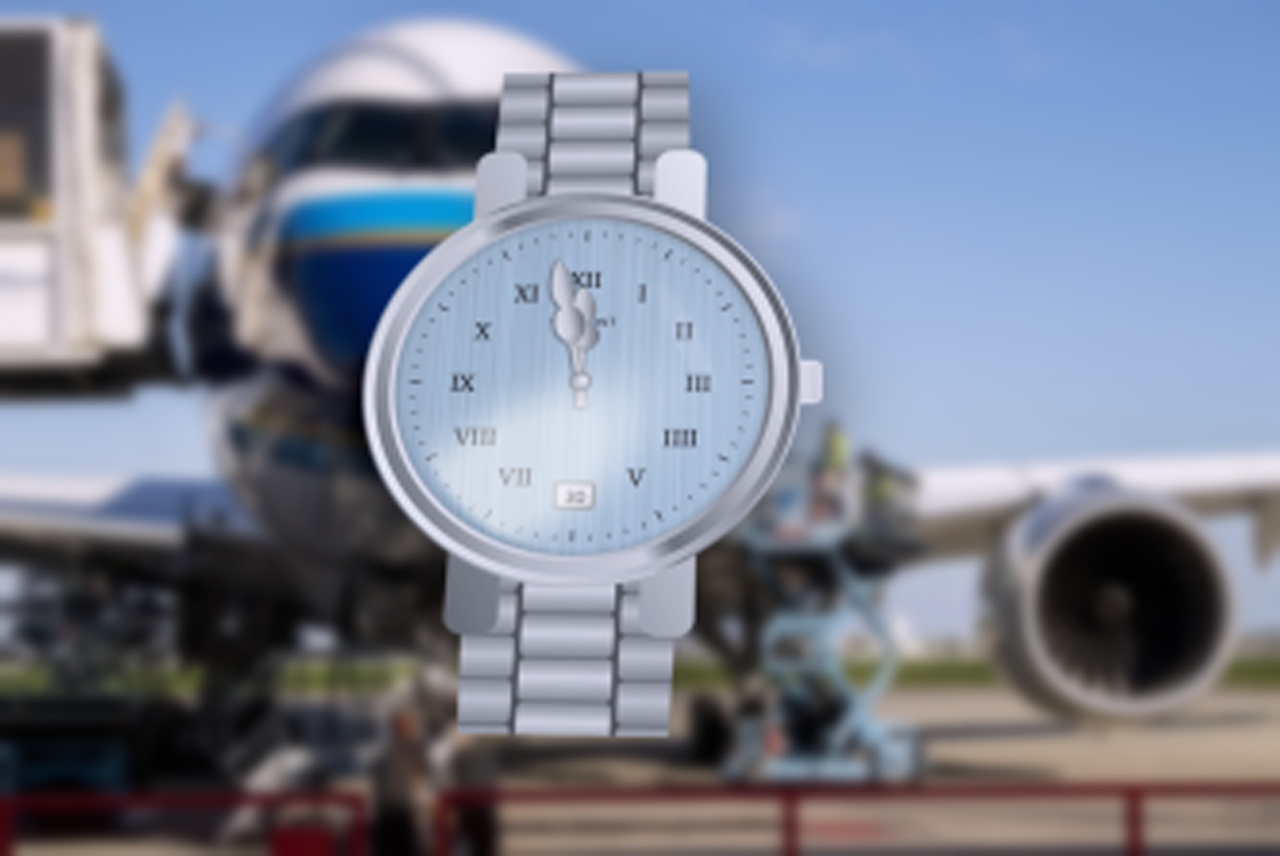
**11:58**
